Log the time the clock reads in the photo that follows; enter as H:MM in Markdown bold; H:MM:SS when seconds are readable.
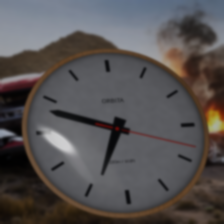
**6:48:18**
